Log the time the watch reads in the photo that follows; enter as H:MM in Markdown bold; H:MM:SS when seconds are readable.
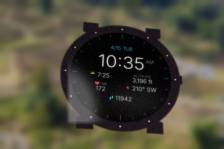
**10:35**
